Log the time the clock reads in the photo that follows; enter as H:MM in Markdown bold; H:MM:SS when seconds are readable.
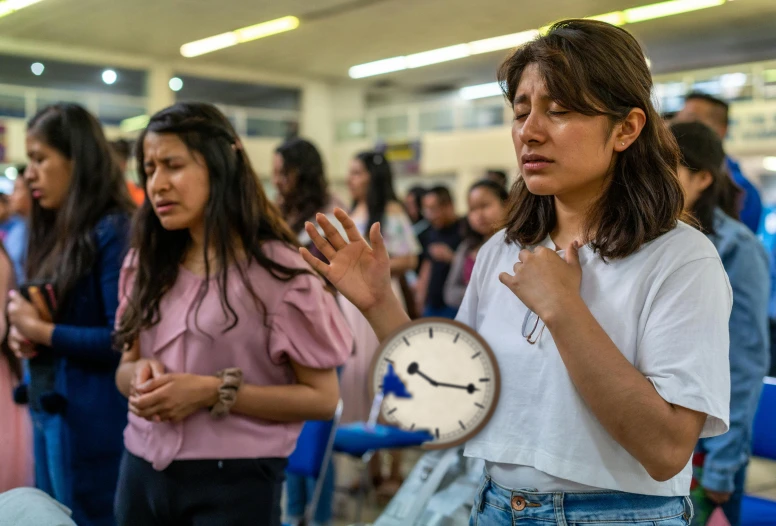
**10:17**
